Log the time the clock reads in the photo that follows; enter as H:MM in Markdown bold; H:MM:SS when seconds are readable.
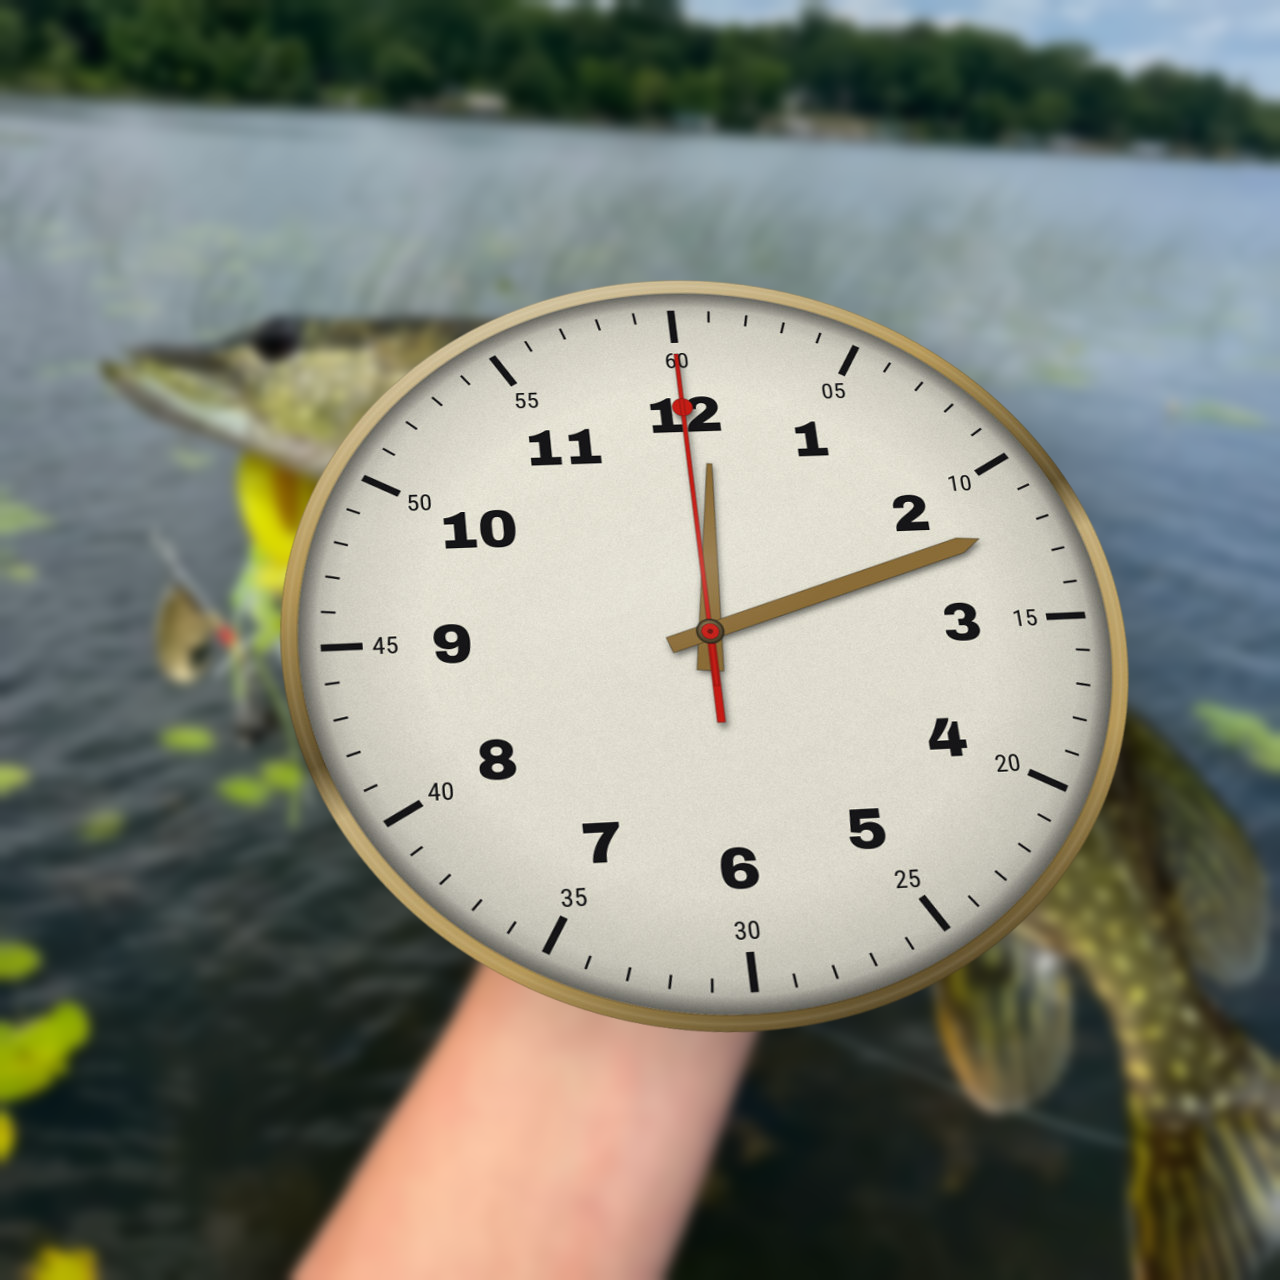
**12:12:00**
